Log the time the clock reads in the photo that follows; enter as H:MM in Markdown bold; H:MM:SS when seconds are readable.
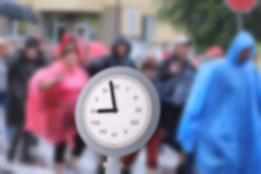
**8:58**
